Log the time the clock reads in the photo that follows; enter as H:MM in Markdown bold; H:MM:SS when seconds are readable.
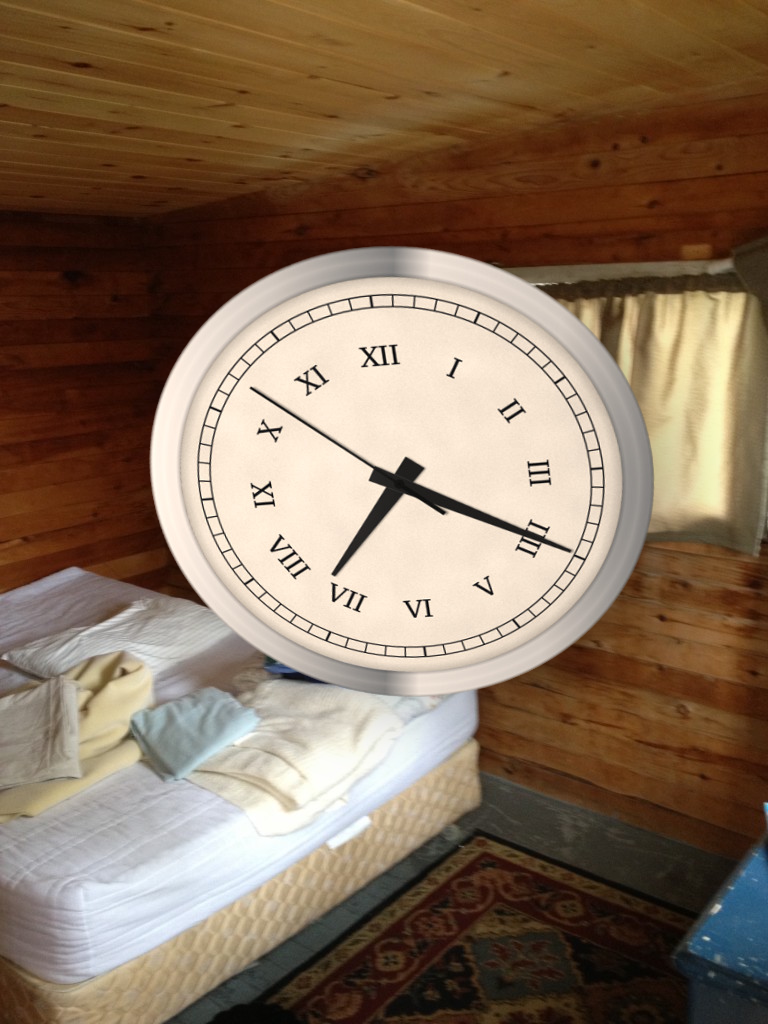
**7:19:52**
